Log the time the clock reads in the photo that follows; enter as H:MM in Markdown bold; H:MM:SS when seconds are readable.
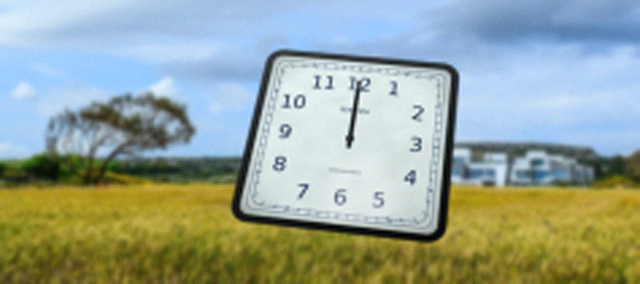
**12:00**
